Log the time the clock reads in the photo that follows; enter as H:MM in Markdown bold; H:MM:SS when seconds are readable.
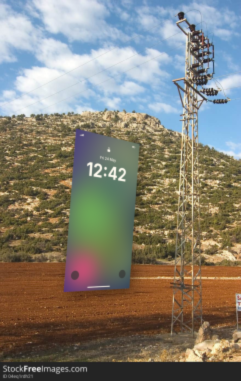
**12:42**
